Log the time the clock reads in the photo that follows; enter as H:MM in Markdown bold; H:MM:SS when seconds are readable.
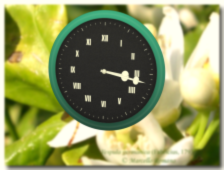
**3:17**
